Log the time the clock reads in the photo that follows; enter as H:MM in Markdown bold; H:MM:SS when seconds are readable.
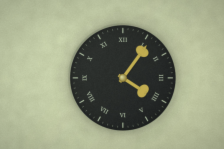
**4:06**
